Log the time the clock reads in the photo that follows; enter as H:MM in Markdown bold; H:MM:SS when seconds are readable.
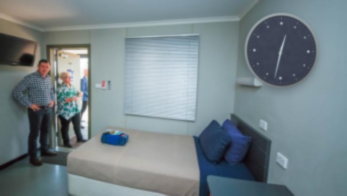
**12:32**
